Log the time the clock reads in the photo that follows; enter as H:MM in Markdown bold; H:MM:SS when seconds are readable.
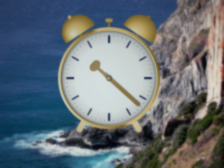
**10:22**
